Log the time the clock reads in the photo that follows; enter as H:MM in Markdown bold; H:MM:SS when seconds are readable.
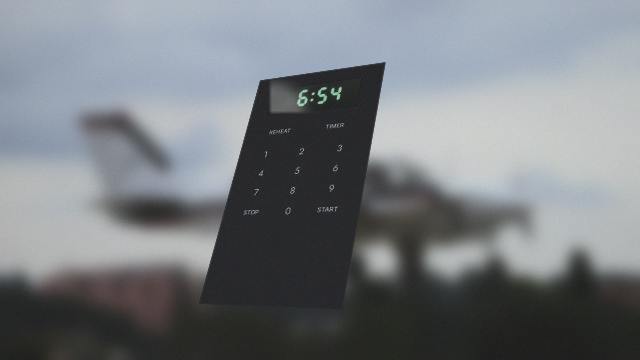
**6:54**
